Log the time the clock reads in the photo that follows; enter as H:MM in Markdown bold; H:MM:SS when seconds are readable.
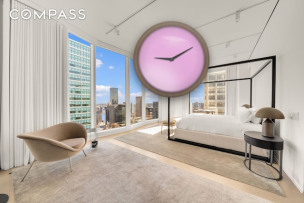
**9:10**
